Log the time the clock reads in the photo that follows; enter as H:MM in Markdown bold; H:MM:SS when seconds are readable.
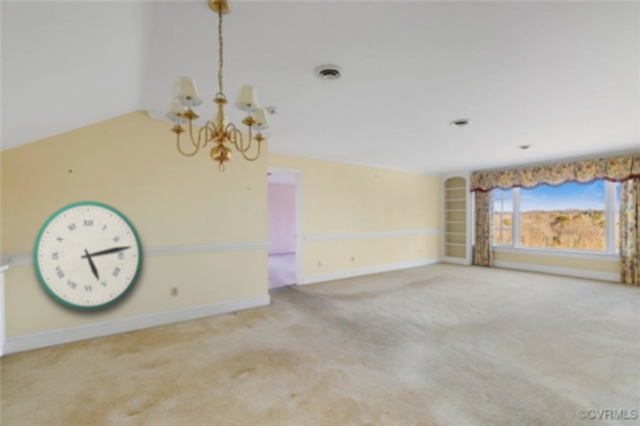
**5:13**
